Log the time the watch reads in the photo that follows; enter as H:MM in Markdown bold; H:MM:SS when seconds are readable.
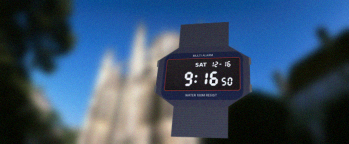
**9:16:50**
